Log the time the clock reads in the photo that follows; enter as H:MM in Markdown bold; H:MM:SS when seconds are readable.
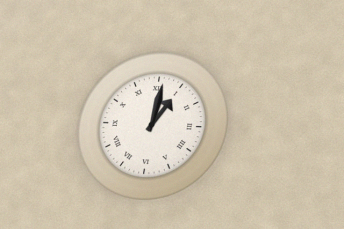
**1:01**
